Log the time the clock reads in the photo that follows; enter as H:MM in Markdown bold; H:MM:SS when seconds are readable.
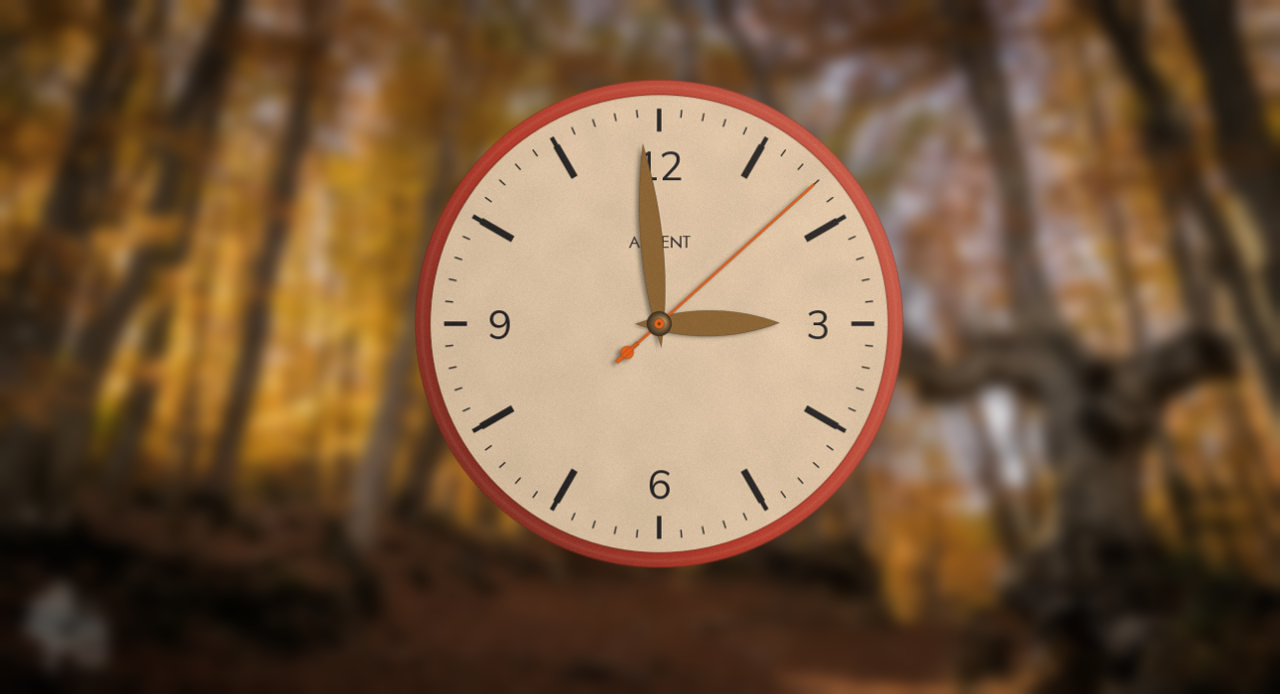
**2:59:08**
